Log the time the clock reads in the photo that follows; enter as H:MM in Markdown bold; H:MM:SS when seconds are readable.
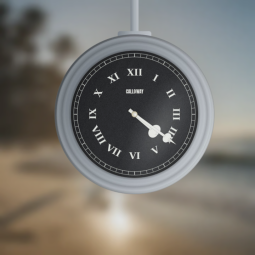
**4:21**
